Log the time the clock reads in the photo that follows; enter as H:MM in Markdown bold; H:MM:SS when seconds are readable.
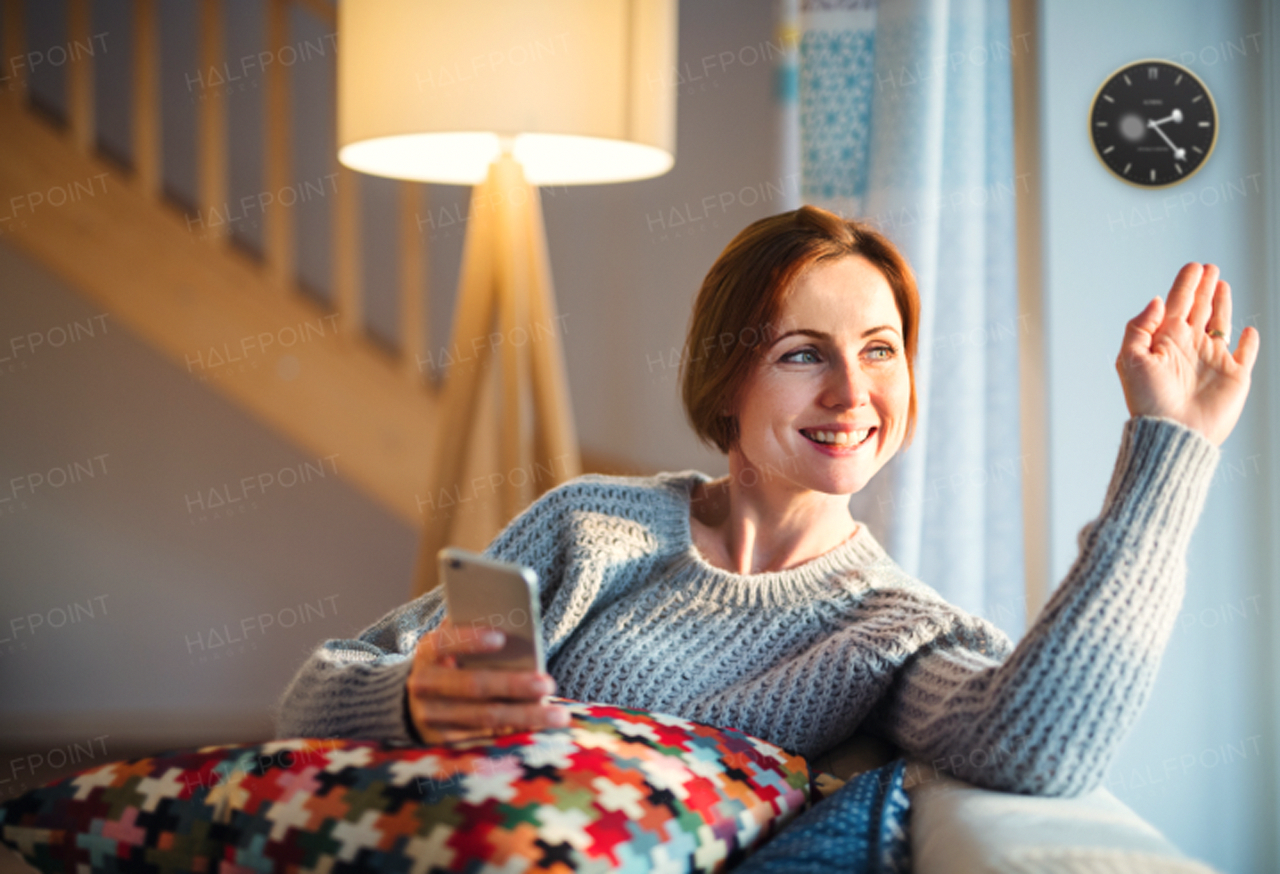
**2:23**
